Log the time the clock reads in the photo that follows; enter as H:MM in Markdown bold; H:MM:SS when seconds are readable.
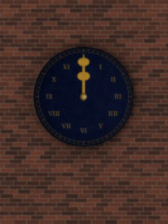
**12:00**
